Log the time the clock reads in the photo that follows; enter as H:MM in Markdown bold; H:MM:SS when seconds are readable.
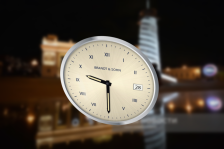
**9:30**
